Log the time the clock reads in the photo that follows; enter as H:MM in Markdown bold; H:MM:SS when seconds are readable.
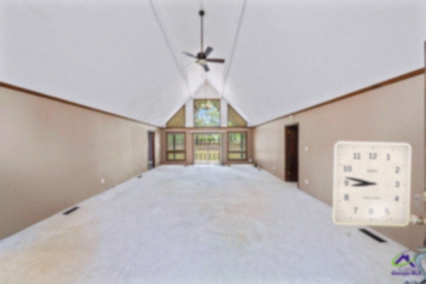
**8:47**
